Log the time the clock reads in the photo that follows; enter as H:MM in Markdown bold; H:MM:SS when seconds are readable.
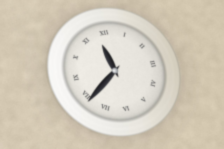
**11:39**
